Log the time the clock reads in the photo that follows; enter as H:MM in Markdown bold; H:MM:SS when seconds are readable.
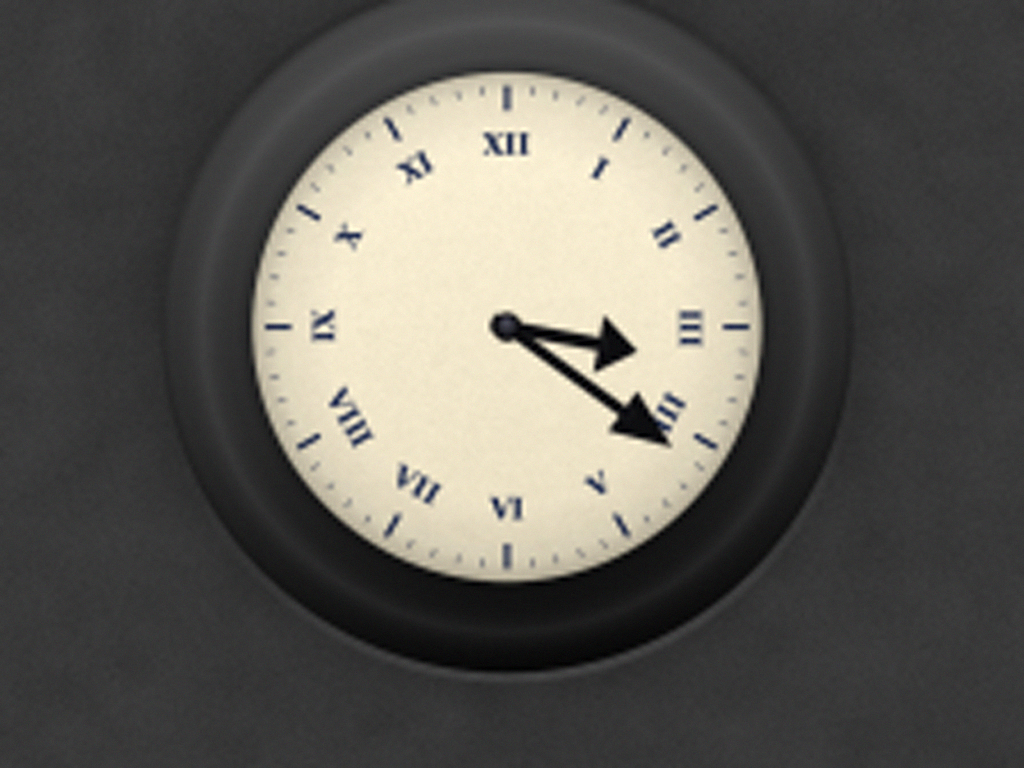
**3:21**
